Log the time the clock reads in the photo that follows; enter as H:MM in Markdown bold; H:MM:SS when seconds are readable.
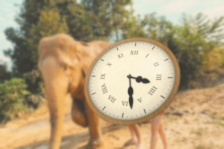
**3:28**
